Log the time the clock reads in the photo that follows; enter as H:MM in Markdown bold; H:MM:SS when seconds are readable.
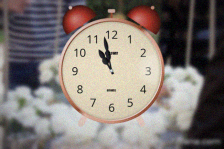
**10:58**
